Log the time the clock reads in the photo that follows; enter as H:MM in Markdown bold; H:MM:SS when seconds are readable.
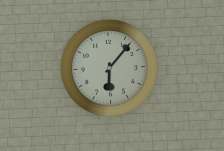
**6:07**
